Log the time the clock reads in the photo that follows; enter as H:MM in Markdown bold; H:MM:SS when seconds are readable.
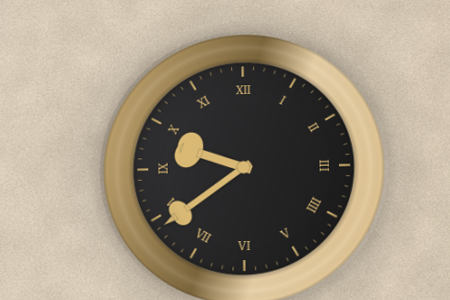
**9:39**
